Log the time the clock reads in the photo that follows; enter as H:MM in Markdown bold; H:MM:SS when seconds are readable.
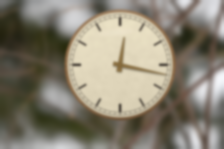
**12:17**
